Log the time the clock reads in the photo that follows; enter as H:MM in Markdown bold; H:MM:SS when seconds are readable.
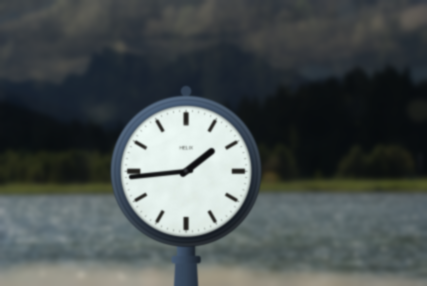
**1:44**
